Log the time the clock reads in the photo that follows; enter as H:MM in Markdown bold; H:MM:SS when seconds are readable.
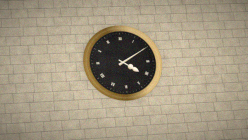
**4:10**
